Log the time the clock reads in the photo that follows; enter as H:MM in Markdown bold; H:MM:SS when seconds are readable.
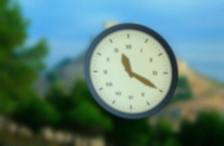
**11:20**
